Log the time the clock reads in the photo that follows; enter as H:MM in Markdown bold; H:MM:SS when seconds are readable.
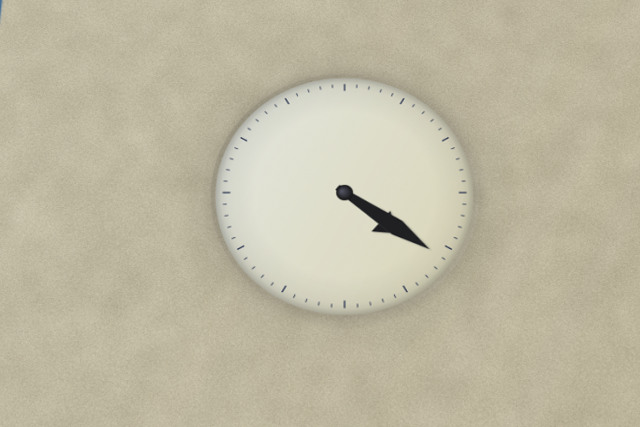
**4:21**
